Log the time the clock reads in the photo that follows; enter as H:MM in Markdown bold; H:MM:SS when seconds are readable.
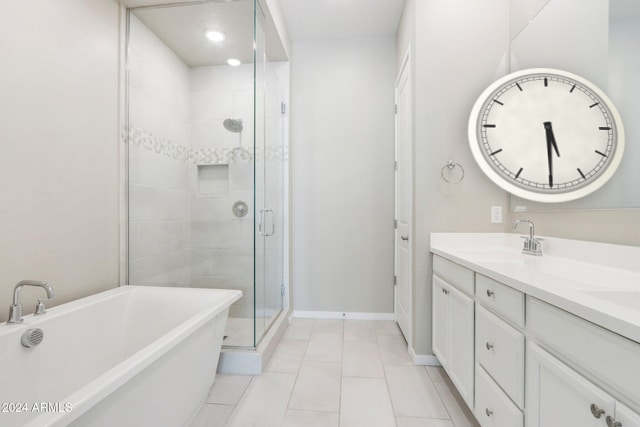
**5:30**
